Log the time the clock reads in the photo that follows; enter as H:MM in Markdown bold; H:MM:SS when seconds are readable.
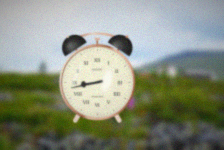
**8:43**
